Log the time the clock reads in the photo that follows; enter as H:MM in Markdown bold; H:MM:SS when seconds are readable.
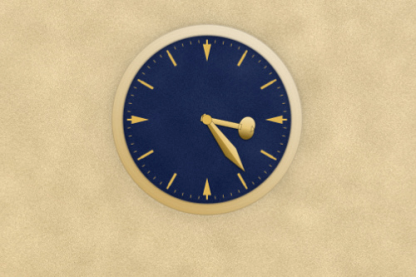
**3:24**
